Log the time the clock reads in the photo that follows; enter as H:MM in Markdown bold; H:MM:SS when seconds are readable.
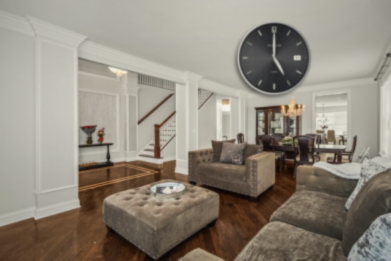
**5:00**
